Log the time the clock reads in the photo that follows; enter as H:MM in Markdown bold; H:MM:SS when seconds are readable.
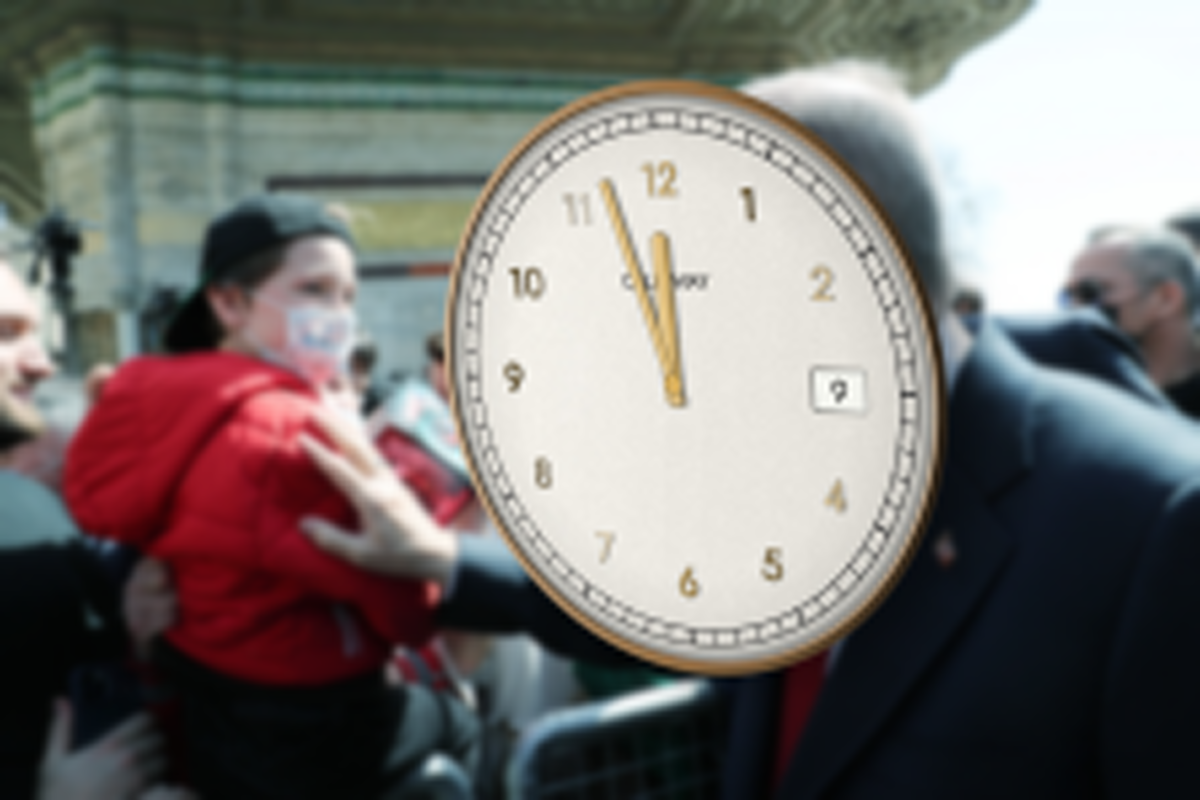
**11:57**
